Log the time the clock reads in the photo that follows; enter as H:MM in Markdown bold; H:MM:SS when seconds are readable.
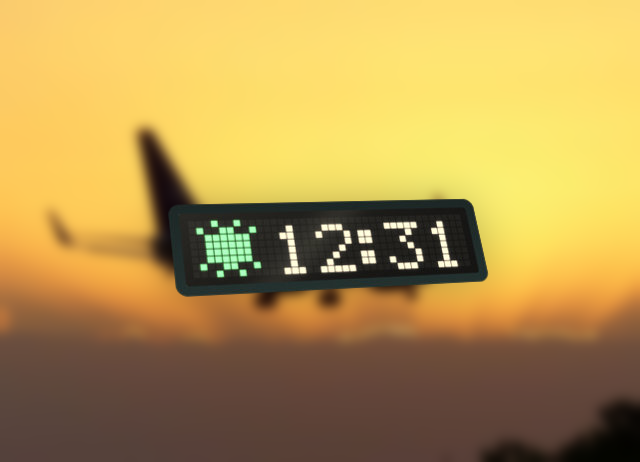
**12:31**
